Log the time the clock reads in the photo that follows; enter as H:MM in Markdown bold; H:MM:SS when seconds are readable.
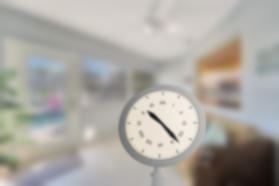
**10:23**
